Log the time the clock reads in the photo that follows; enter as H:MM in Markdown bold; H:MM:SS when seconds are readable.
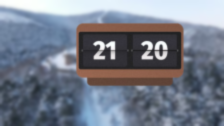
**21:20**
